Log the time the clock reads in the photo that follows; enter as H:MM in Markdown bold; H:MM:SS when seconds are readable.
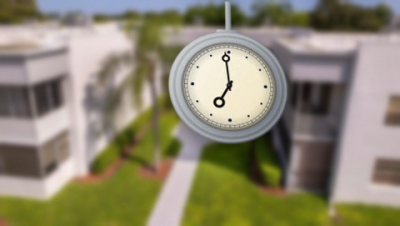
**6:59**
